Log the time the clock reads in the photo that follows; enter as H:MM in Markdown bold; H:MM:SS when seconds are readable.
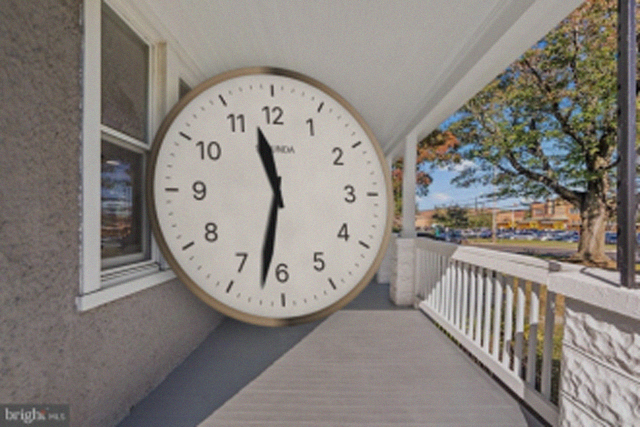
**11:32**
